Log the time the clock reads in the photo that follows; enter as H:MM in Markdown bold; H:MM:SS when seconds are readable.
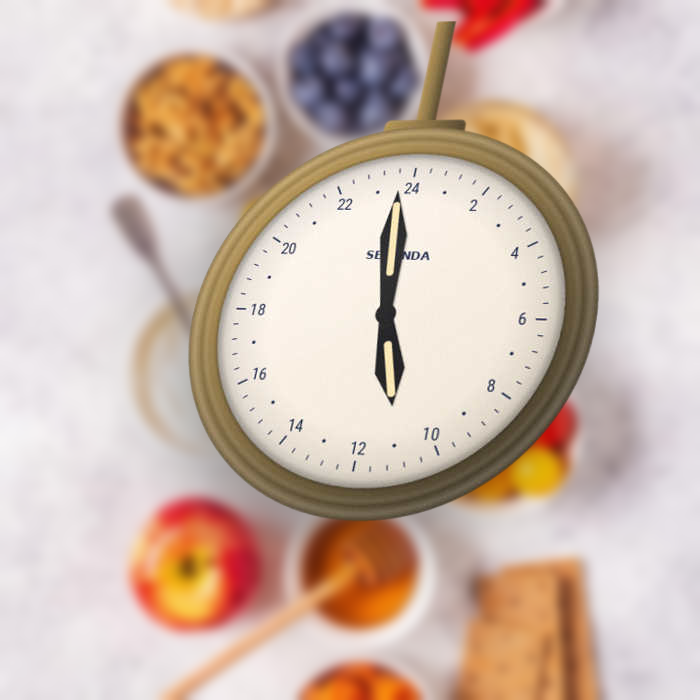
**10:59**
